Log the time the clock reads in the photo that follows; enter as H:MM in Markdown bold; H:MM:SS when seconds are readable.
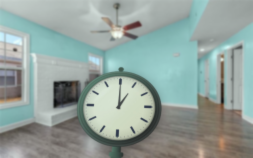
**1:00**
